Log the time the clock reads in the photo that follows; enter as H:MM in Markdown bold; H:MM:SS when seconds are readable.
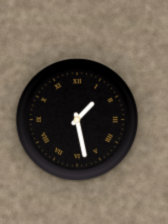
**1:28**
